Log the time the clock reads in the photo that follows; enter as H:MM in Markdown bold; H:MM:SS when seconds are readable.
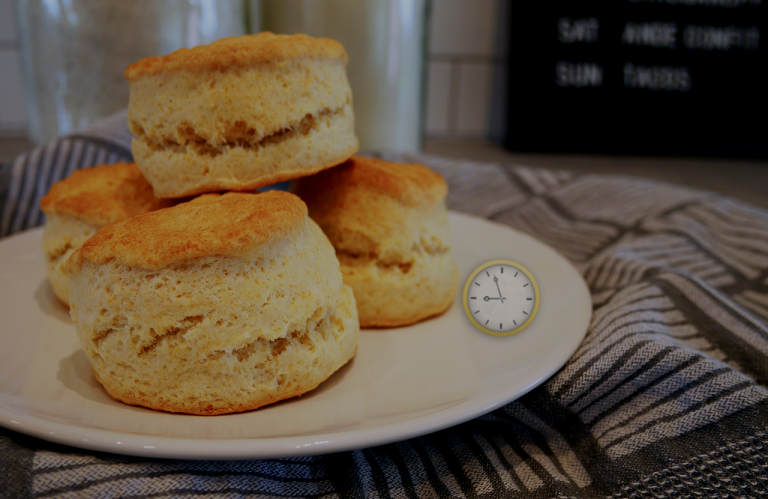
**8:57**
